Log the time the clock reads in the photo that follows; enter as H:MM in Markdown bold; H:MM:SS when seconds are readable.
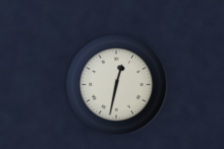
**12:32**
